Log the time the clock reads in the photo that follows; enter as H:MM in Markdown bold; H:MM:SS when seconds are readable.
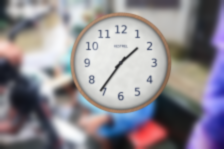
**1:36**
